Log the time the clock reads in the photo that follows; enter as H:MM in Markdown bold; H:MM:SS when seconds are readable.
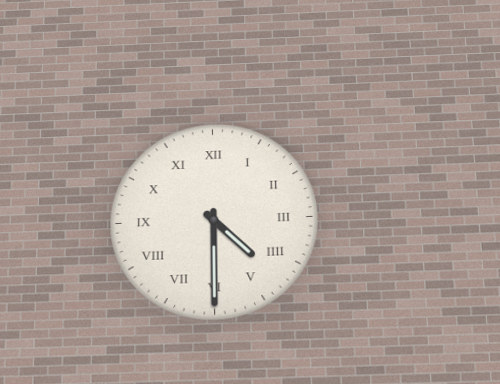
**4:30**
